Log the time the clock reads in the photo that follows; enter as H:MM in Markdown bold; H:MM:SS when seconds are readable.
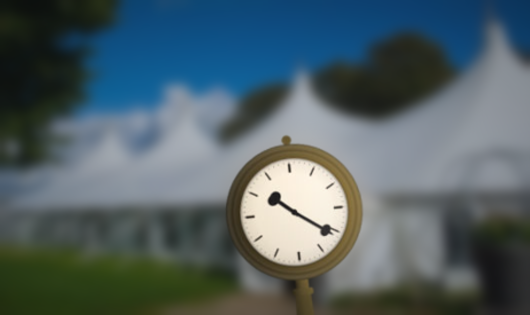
**10:21**
